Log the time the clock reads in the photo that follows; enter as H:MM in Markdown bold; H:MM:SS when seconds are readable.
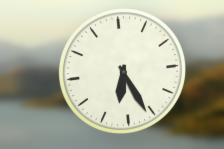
**6:26**
